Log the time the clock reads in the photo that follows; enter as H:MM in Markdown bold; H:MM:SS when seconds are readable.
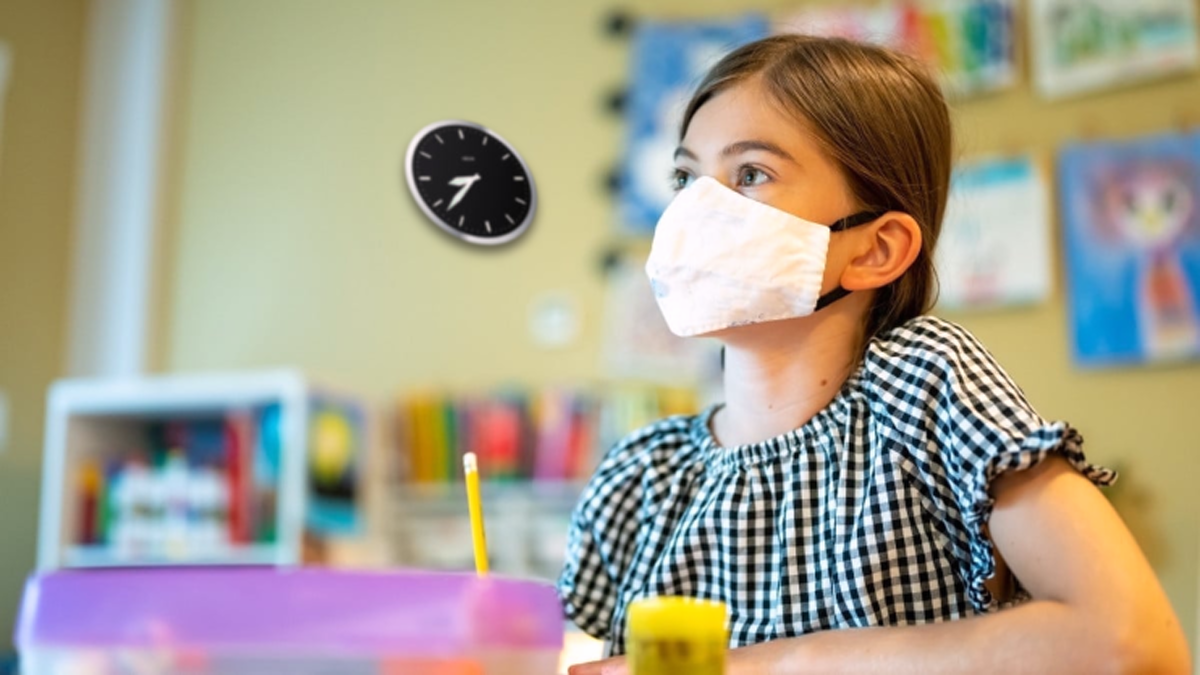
**8:38**
